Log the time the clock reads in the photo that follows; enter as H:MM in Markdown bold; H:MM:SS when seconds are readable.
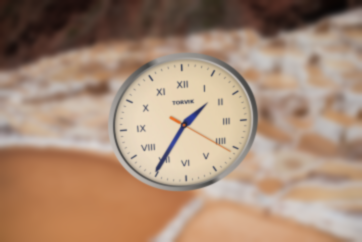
**1:35:21**
